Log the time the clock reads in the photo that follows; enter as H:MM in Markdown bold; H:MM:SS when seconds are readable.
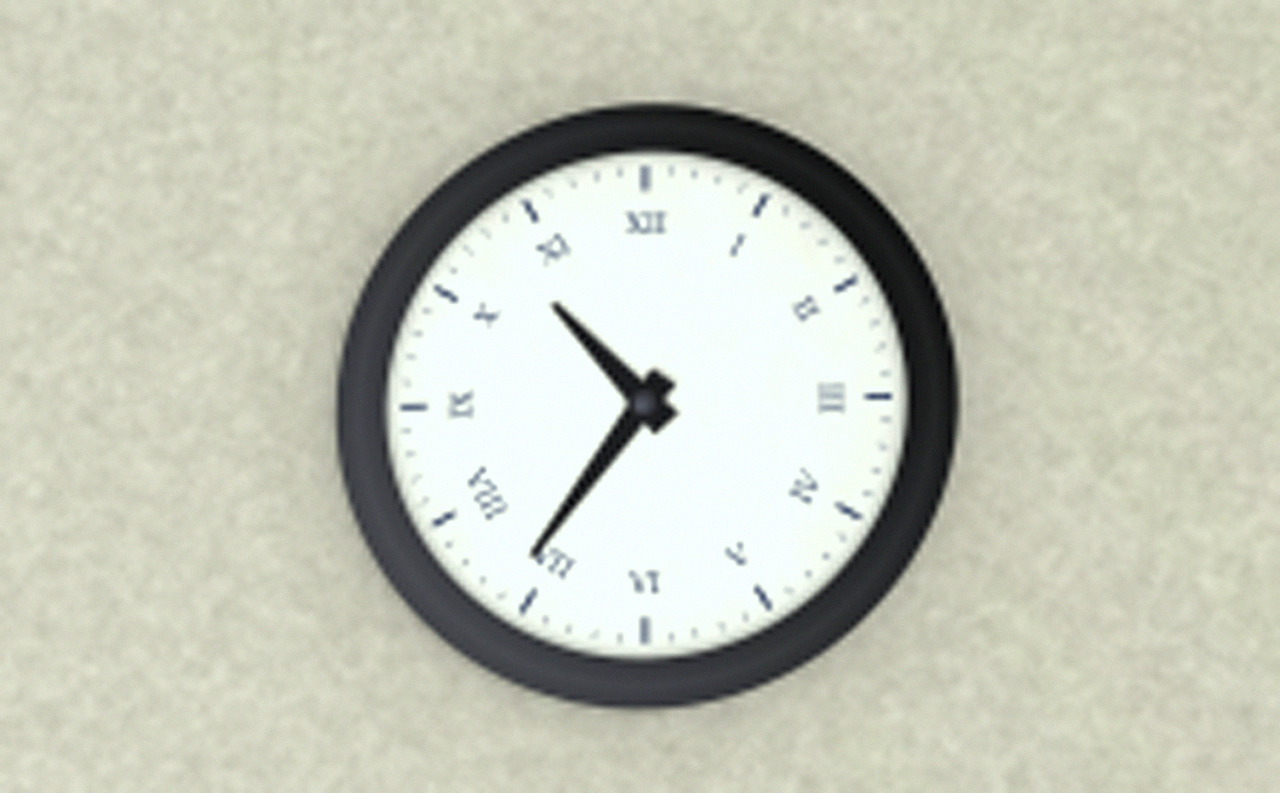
**10:36**
